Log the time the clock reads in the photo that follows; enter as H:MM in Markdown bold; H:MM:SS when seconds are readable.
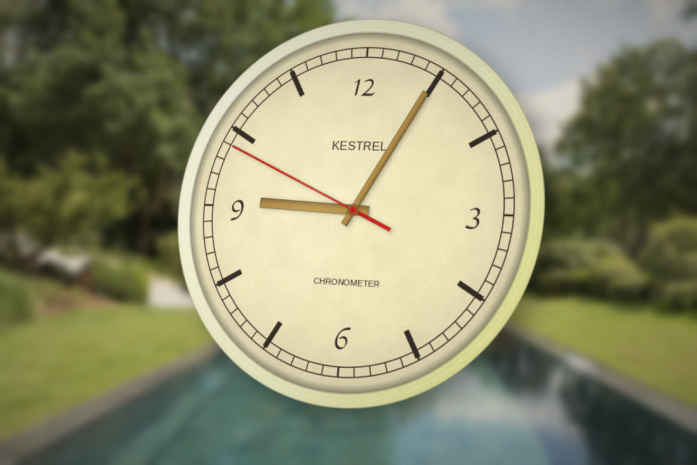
**9:04:49**
